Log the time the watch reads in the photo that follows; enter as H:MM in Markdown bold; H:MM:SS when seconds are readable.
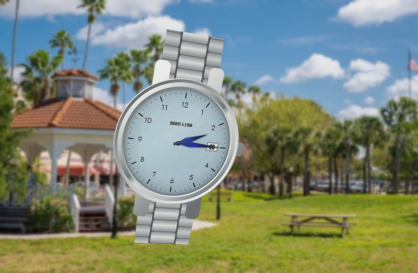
**2:15**
